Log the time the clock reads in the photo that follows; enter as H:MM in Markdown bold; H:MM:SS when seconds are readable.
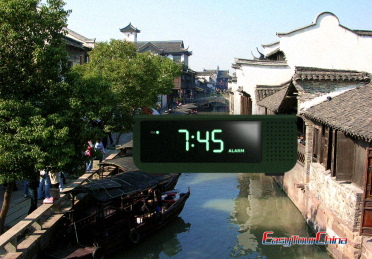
**7:45**
